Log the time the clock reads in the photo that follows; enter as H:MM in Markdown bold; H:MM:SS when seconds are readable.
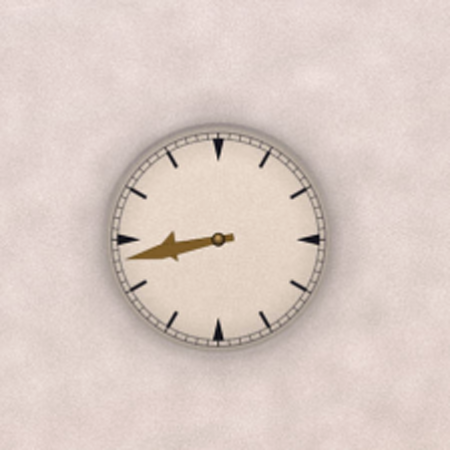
**8:43**
